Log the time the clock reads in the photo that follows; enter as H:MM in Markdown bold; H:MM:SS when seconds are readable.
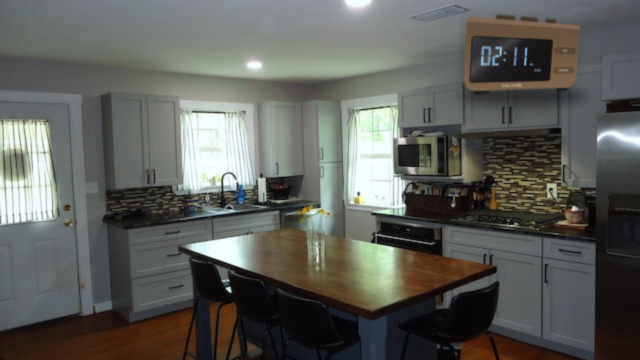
**2:11**
